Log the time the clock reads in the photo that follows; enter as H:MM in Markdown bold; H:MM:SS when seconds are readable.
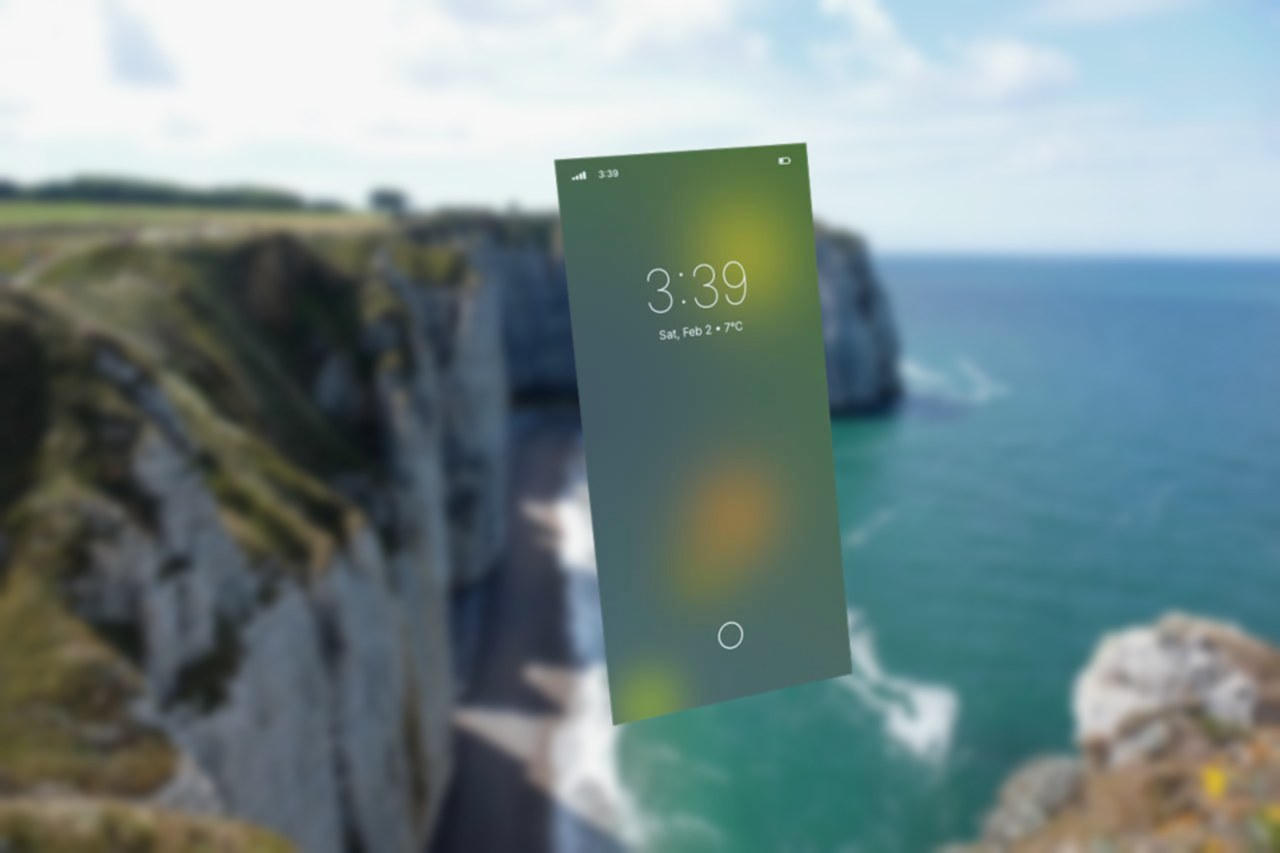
**3:39**
